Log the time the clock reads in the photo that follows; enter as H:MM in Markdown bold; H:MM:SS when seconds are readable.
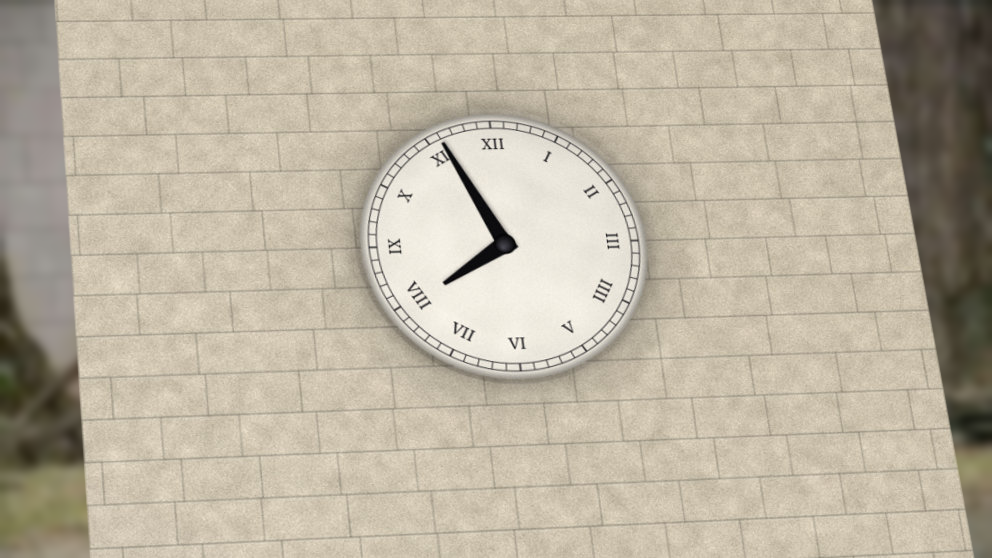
**7:56**
